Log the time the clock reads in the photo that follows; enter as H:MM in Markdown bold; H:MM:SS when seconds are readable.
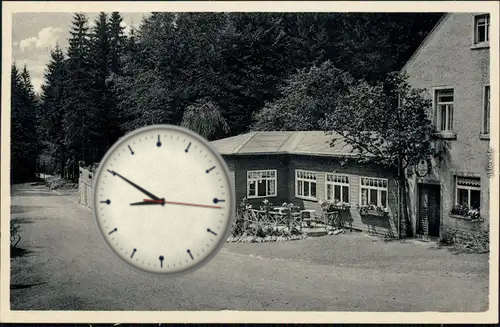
**8:50:16**
